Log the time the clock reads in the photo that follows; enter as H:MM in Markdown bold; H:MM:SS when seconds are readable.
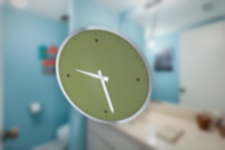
**9:28**
